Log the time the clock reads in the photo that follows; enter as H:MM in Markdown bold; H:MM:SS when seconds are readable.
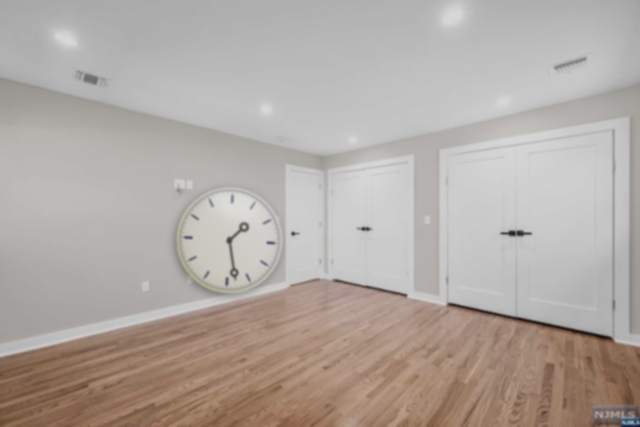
**1:28**
